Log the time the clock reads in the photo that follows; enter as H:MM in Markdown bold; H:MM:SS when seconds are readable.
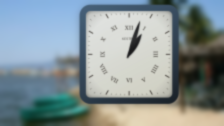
**1:03**
